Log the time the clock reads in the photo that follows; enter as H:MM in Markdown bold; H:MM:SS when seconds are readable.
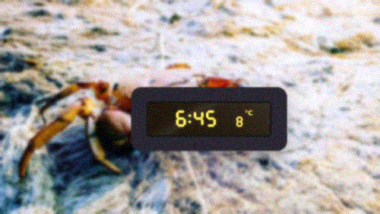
**6:45**
